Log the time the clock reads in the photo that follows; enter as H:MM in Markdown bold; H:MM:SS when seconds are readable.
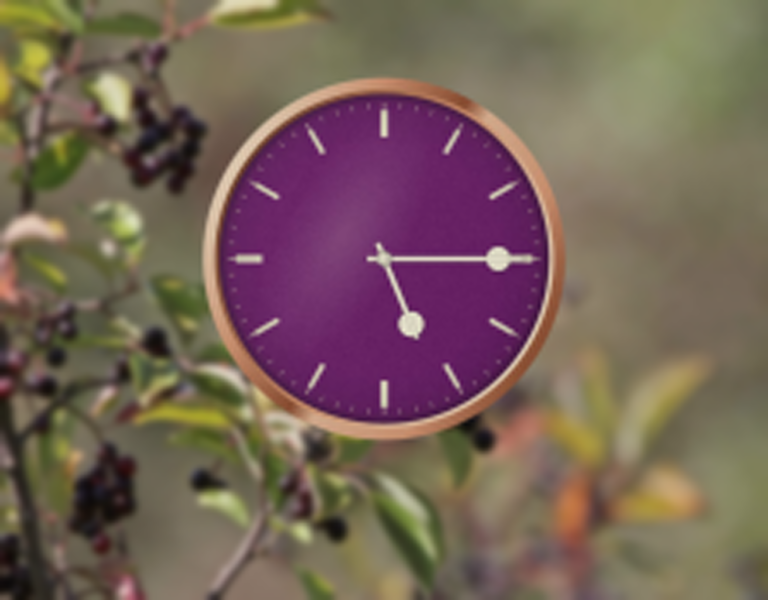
**5:15**
